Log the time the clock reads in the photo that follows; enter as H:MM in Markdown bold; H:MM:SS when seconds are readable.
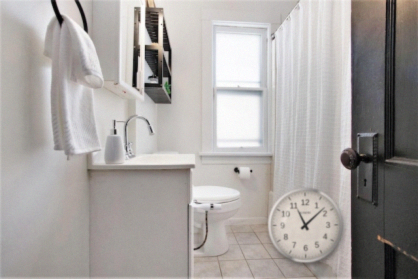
**11:08**
